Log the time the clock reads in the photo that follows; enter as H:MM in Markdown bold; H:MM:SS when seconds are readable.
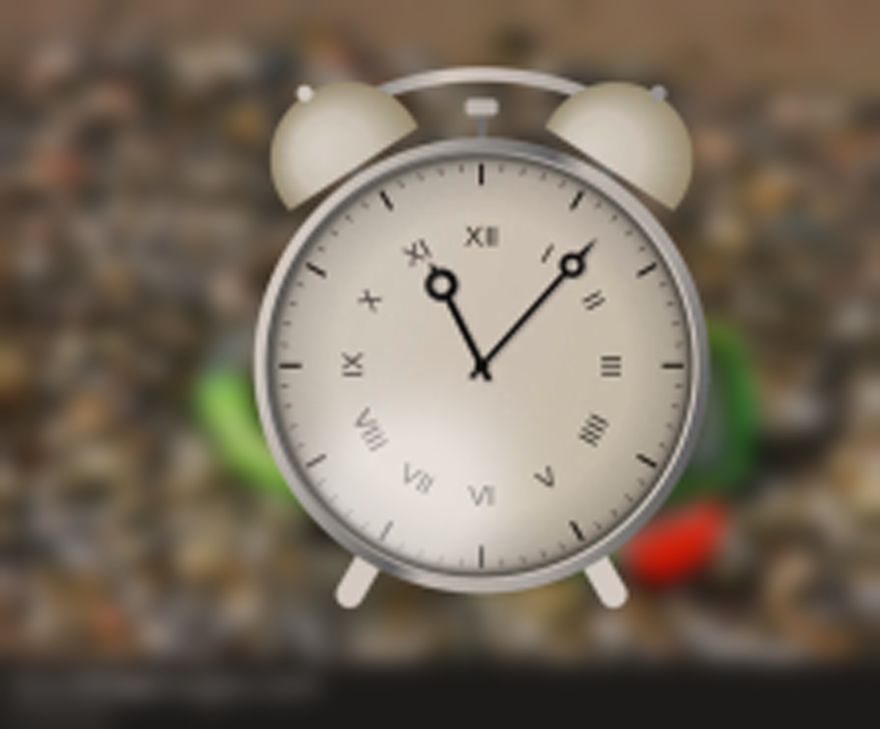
**11:07**
